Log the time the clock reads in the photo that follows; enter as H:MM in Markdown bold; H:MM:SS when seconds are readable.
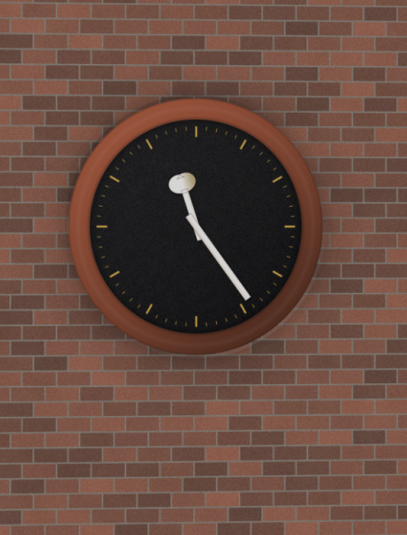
**11:24**
